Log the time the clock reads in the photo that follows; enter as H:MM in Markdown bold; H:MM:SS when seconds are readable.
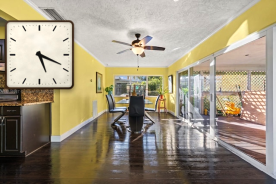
**5:19**
